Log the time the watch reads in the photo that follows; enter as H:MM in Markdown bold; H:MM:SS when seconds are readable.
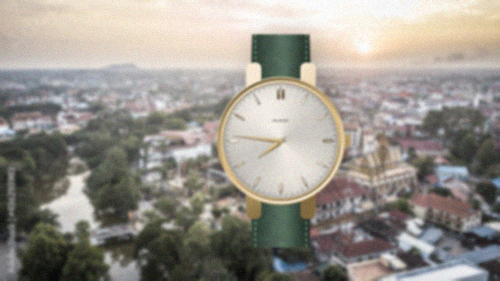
**7:46**
